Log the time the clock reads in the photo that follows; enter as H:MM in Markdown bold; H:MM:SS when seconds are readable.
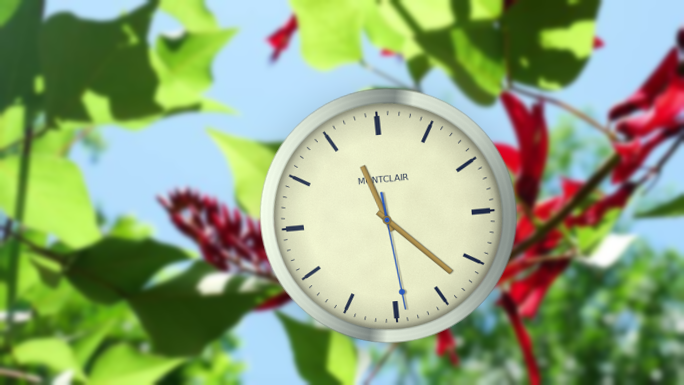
**11:22:29**
